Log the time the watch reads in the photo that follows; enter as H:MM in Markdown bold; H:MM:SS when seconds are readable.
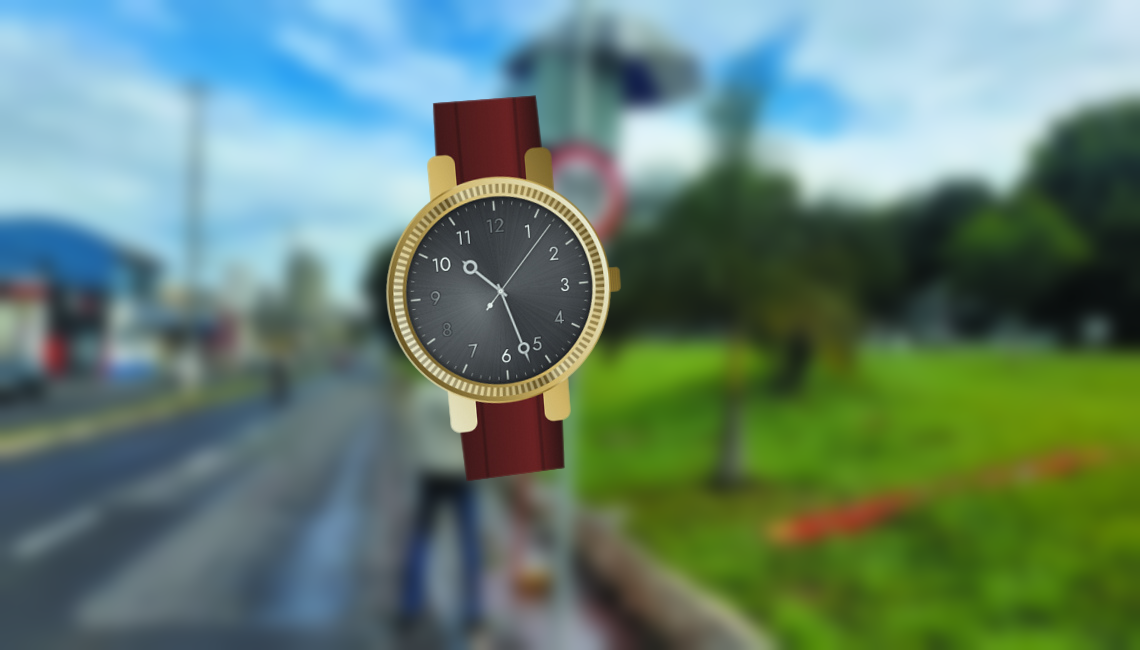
**10:27:07**
